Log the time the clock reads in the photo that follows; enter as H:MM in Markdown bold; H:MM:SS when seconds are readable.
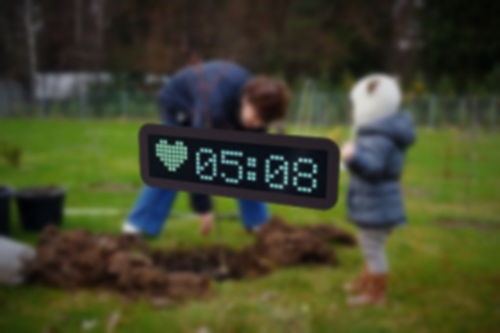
**5:08**
